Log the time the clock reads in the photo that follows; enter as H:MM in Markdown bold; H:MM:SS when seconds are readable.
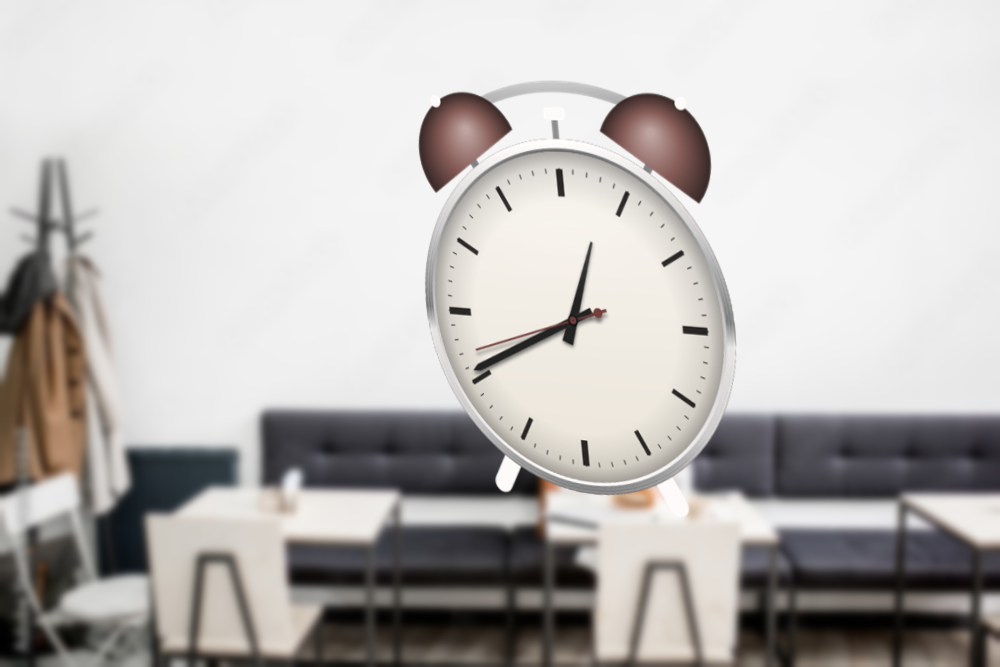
**12:40:42**
